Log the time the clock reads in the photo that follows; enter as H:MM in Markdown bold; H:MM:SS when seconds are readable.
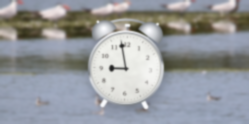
**8:58**
